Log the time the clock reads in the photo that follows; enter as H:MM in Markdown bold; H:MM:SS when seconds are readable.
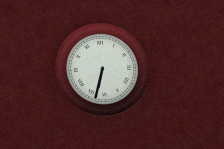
**6:33**
